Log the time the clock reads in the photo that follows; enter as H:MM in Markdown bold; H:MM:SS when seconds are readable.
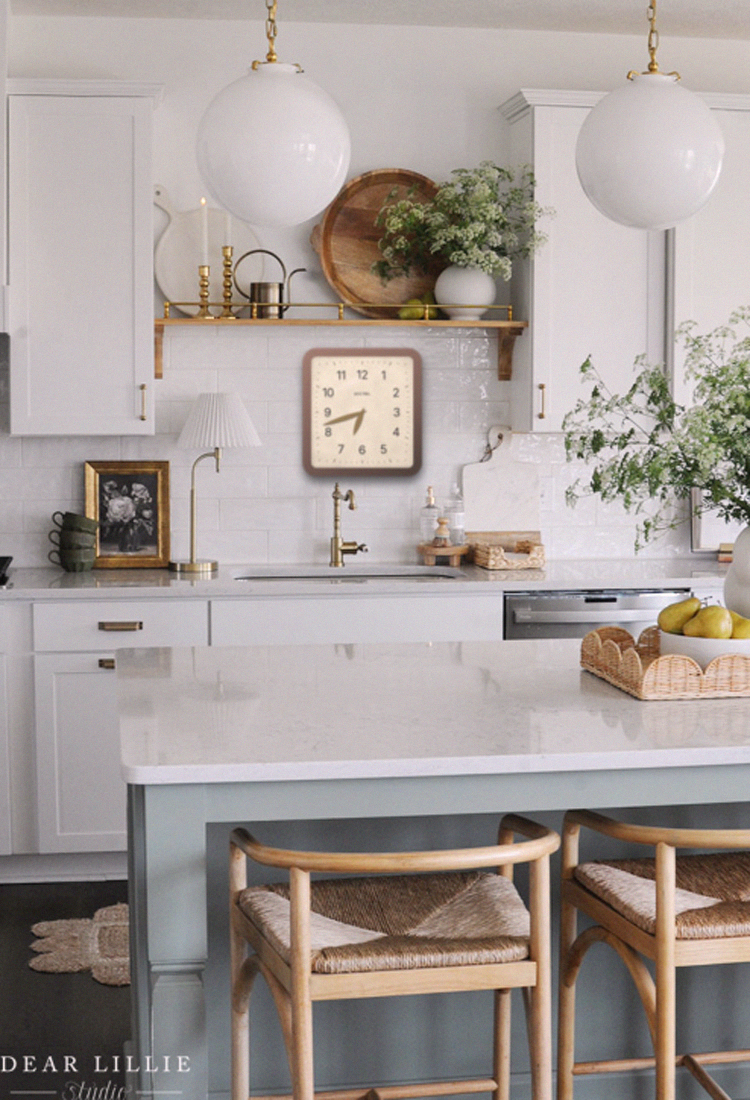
**6:42**
